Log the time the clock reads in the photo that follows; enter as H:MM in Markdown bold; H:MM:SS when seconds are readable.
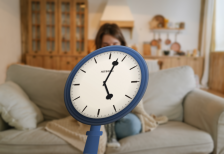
**5:03**
